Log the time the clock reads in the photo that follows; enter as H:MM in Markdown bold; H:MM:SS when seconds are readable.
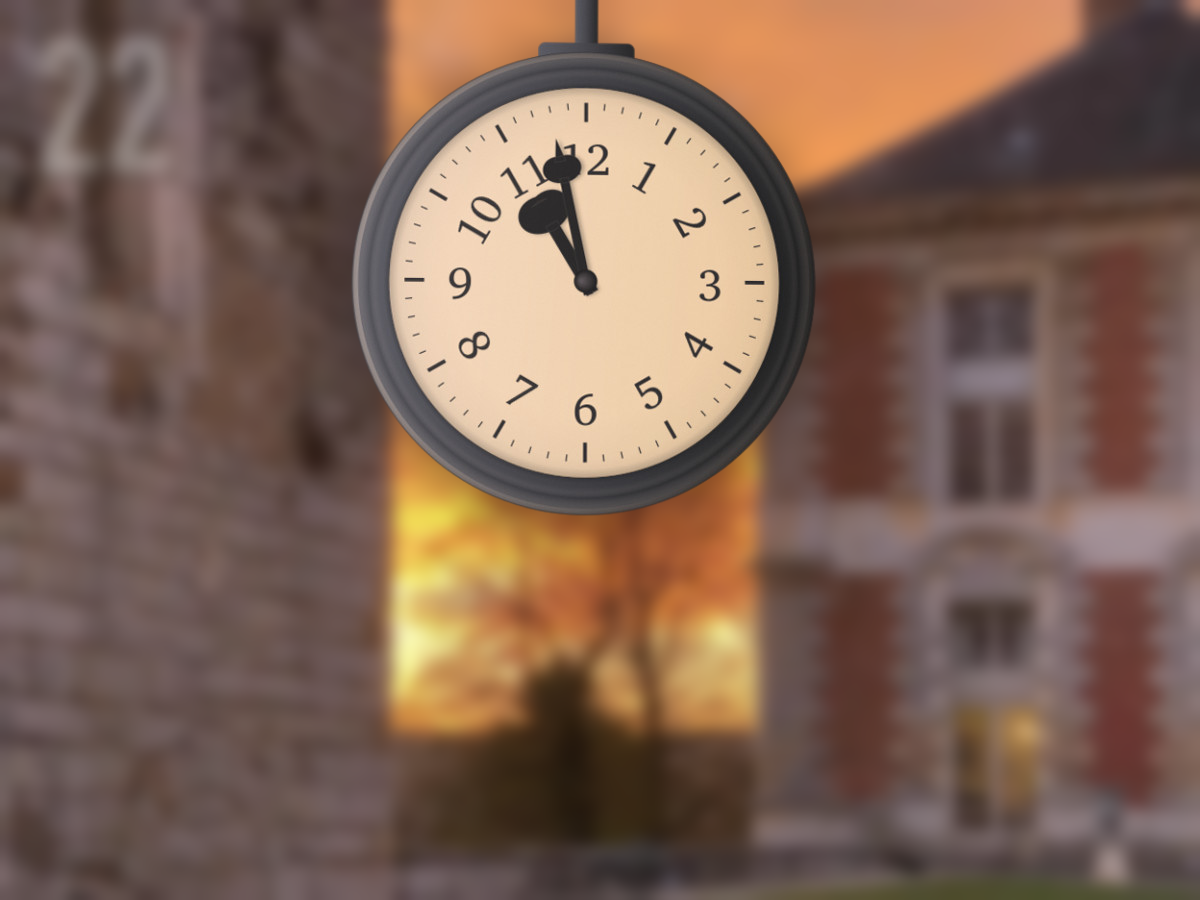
**10:58**
